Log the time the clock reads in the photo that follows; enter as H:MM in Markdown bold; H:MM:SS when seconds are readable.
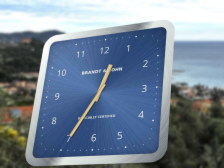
**12:35**
